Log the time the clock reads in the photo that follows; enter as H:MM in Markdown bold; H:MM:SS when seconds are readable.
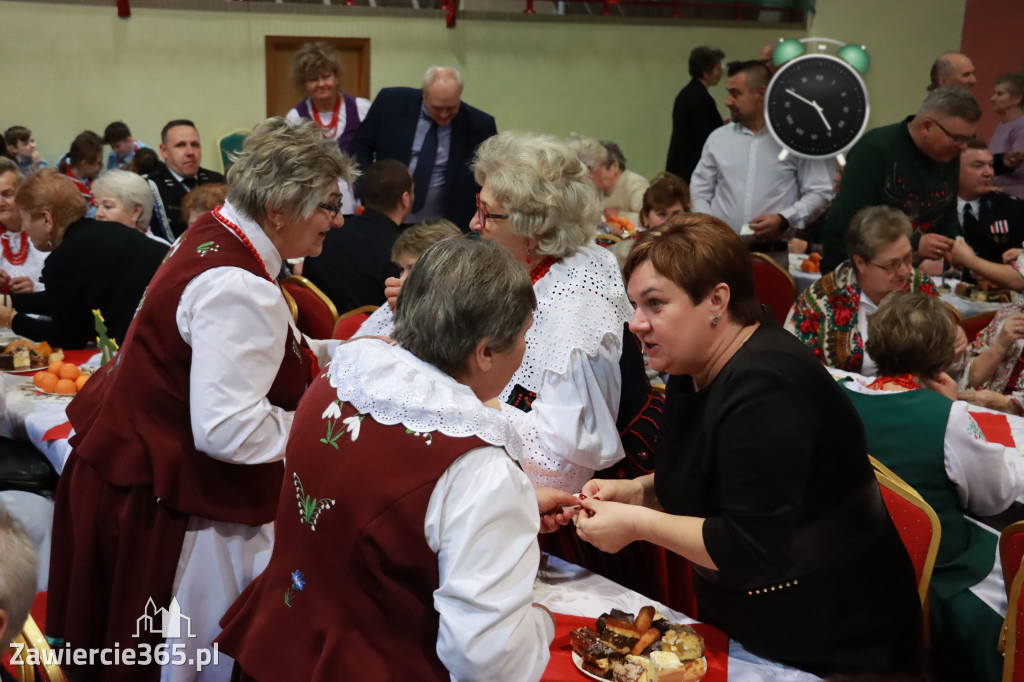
**4:49**
